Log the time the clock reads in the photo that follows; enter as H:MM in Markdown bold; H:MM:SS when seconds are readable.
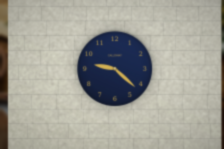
**9:22**
